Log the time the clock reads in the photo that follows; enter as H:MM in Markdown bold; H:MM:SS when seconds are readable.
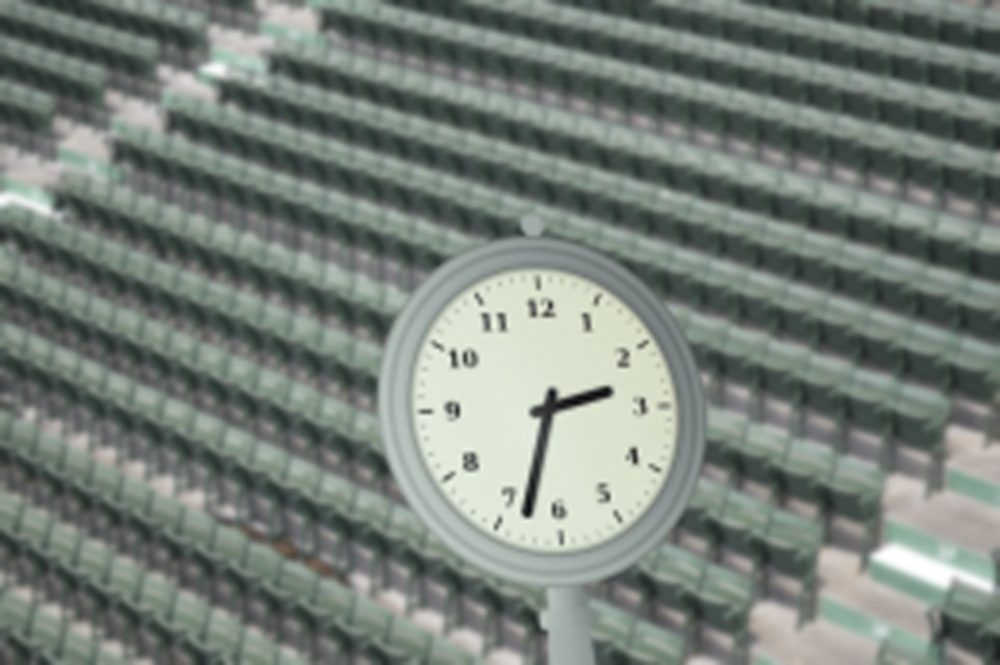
**2:33**
